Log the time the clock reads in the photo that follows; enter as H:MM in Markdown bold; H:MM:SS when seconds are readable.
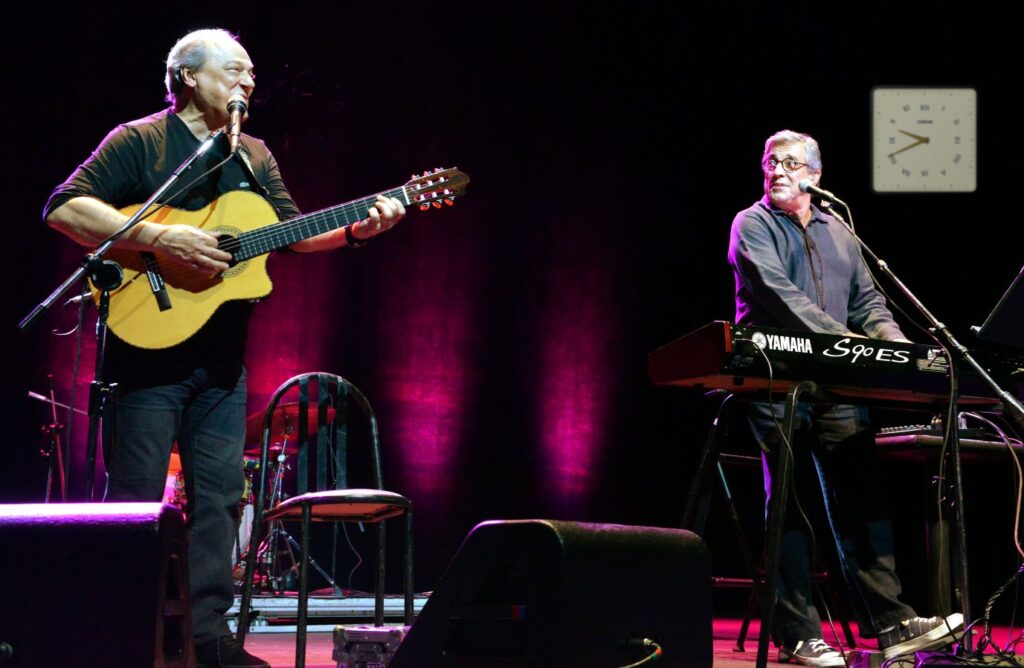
**9:41**
